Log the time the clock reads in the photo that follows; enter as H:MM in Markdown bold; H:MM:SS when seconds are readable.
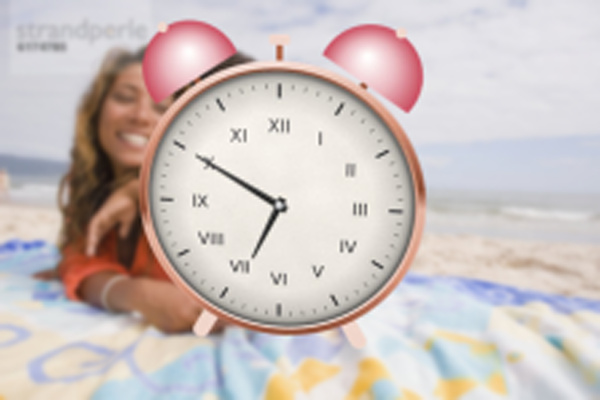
**6:50**
